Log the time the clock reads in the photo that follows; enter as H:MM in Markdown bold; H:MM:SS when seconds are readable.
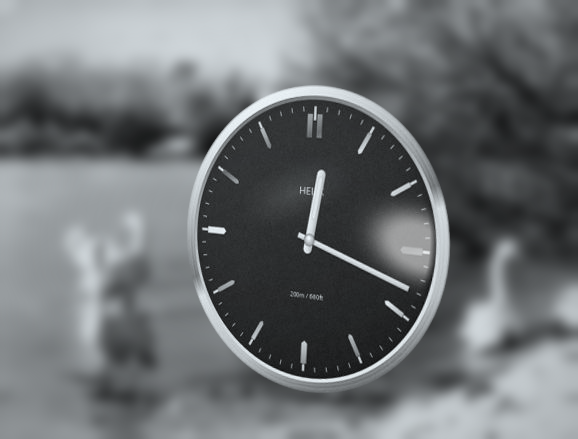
**12:18**
